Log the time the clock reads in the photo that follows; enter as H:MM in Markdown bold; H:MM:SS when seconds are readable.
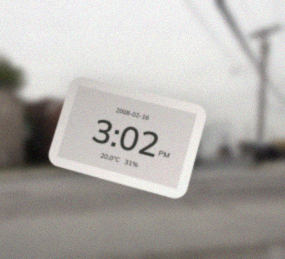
**3:02**
